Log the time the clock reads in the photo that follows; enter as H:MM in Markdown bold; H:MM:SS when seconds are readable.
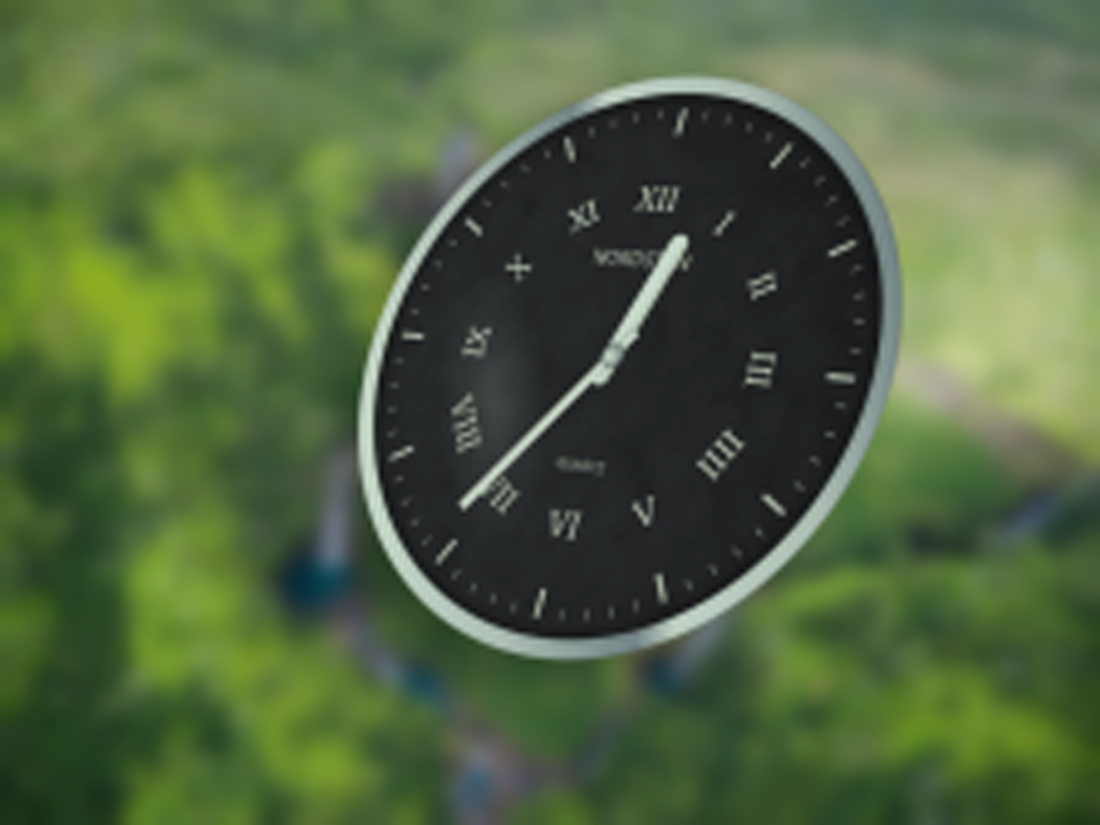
**12:36**
